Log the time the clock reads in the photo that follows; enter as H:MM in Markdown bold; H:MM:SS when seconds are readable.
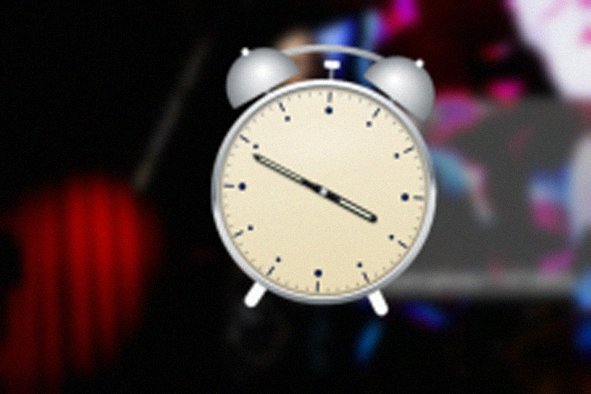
**3:49**
